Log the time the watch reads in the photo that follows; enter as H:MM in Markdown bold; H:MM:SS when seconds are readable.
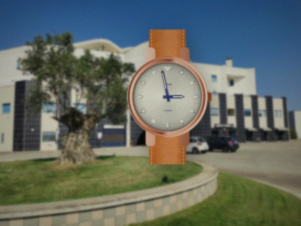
**2:58**
